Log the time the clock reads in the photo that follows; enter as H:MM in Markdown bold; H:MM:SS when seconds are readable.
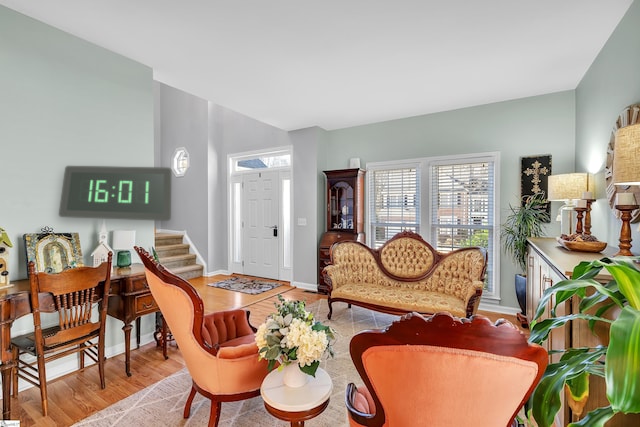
**16:01**
